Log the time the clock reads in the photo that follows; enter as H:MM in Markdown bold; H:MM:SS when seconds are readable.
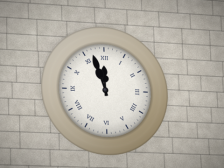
**11:57**
